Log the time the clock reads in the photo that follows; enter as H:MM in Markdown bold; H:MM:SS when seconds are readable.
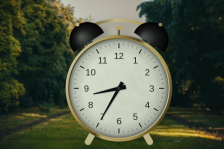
**8:35**
